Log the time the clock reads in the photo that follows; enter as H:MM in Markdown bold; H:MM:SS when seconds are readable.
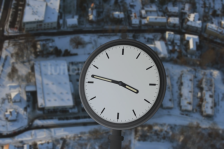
**3:47**
